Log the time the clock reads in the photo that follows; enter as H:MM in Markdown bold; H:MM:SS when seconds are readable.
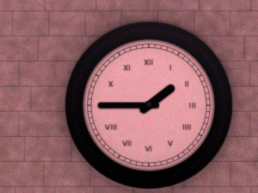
**1:45**
